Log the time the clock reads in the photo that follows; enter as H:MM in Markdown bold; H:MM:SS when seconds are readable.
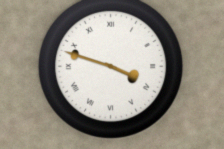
**3:48**
